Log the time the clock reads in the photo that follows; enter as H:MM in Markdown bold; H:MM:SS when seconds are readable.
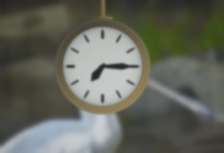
**7:15**
